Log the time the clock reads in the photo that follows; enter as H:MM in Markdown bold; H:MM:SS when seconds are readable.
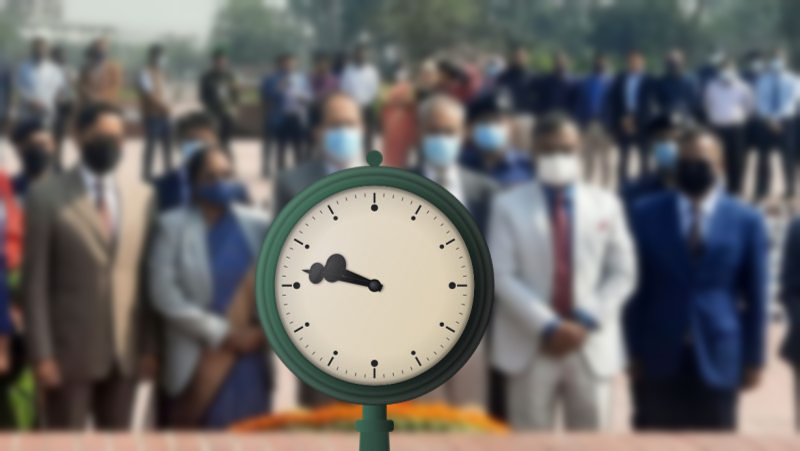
**9:47**
